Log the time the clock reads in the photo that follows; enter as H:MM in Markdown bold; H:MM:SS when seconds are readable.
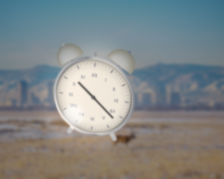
**10:22**
